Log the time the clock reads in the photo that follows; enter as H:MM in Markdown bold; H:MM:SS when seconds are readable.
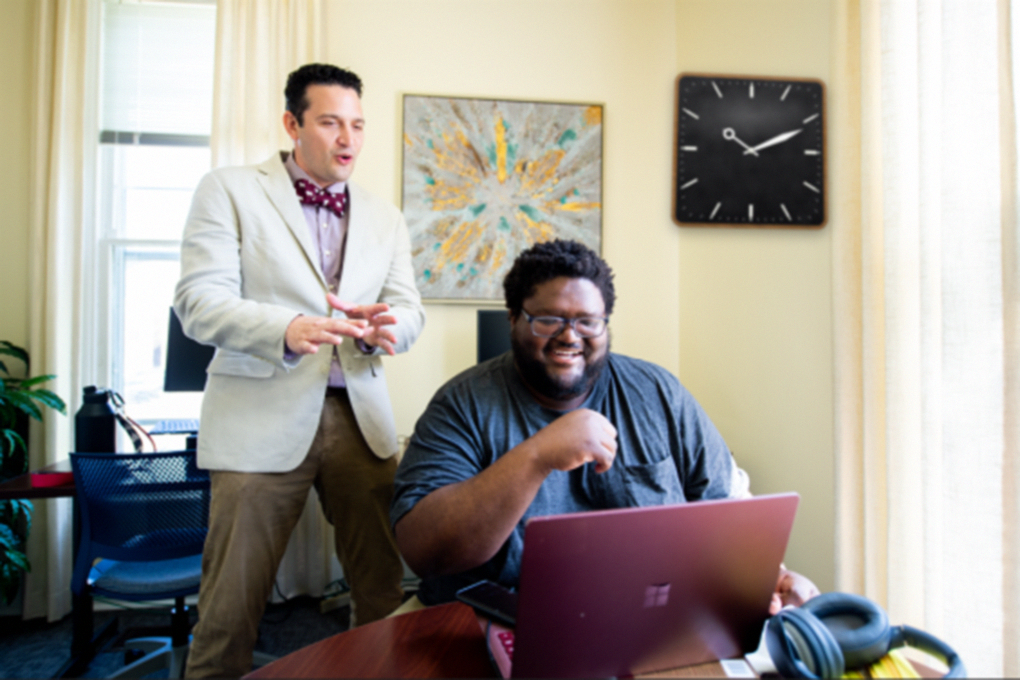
**10:11**
